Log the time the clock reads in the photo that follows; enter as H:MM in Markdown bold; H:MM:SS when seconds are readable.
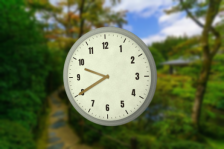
**9:40**
